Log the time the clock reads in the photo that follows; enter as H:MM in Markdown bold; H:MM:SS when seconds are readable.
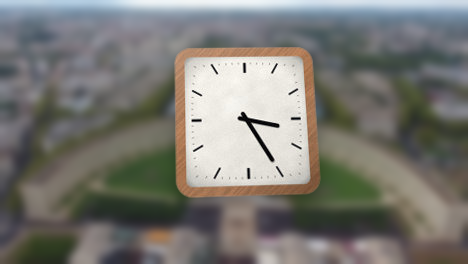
**3:25**
